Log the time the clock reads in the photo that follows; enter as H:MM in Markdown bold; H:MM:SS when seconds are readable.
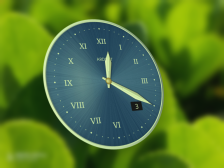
**12:20**
